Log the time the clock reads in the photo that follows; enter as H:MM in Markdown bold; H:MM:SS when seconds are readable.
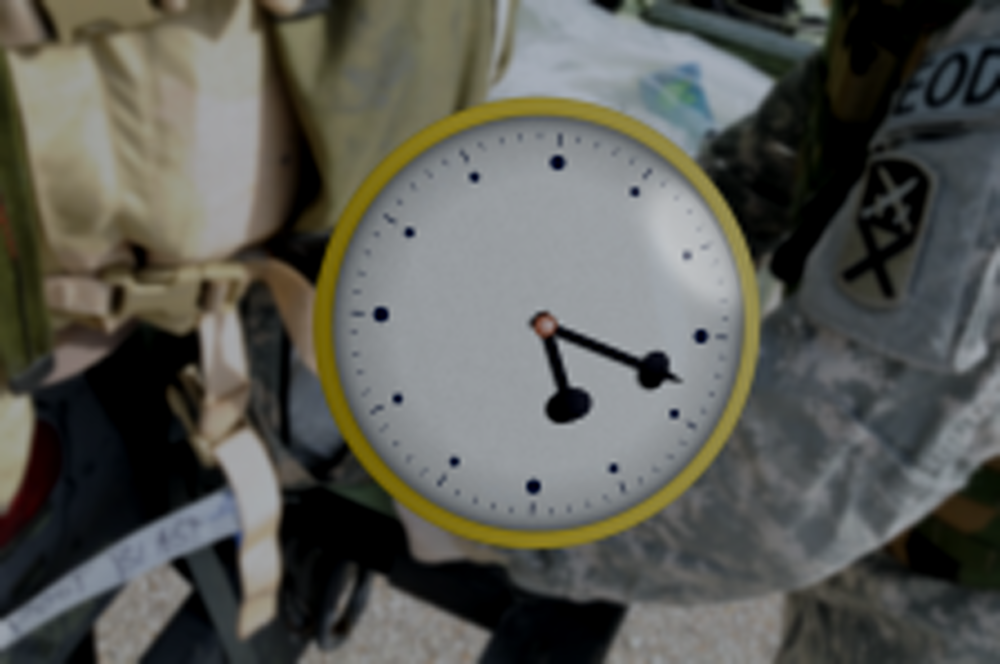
**5:18**
